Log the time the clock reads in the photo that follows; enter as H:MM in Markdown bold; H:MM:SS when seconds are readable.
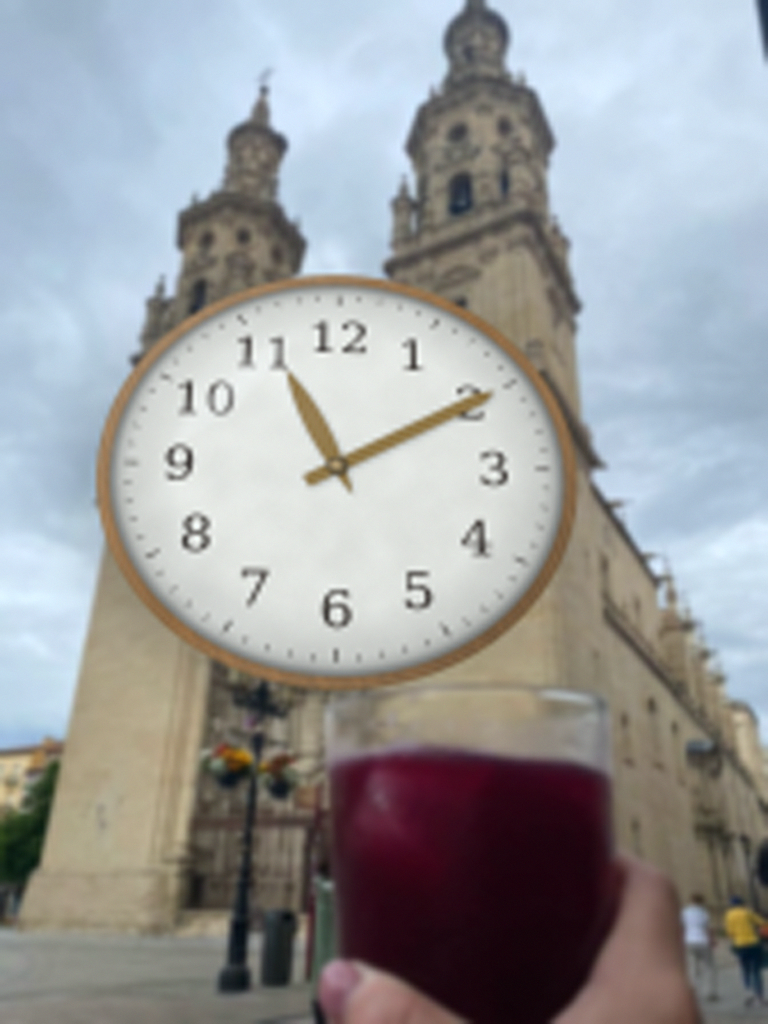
**11:10**
